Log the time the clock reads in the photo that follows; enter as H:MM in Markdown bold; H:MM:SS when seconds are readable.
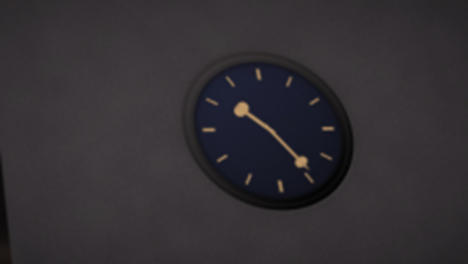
**10:24**
